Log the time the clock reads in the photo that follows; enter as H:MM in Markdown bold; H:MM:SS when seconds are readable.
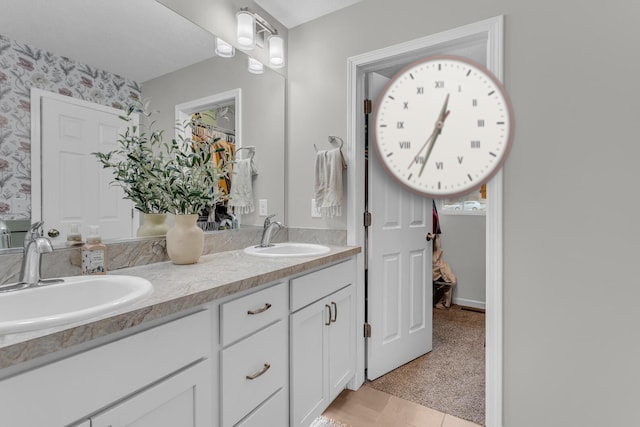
**12:33:36**
